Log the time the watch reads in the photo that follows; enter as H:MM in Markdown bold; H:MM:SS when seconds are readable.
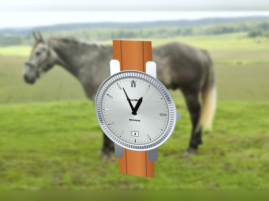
**12:56**
